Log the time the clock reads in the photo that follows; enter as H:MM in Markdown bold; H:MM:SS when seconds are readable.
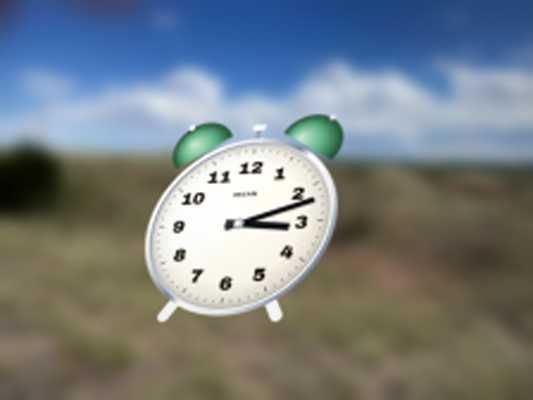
**3:12**
